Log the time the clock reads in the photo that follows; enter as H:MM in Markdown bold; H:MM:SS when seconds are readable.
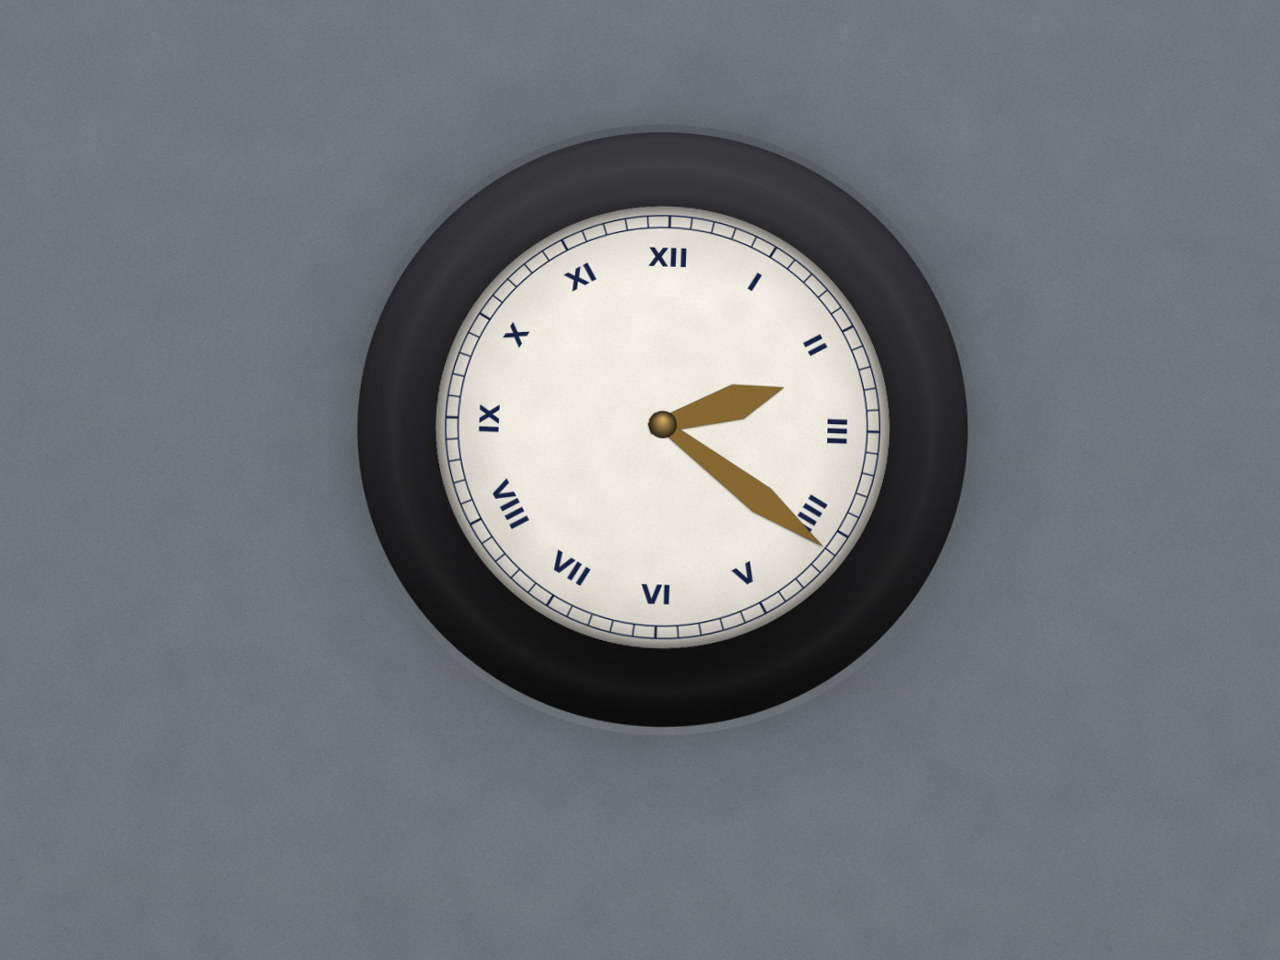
**2:21**
